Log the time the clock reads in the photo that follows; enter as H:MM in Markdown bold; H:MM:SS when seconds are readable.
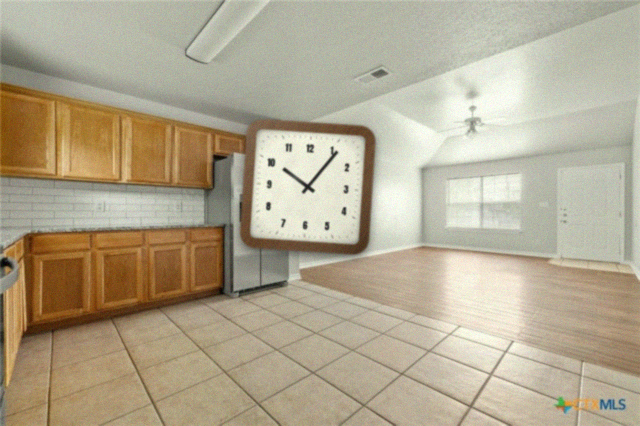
**10:06**
